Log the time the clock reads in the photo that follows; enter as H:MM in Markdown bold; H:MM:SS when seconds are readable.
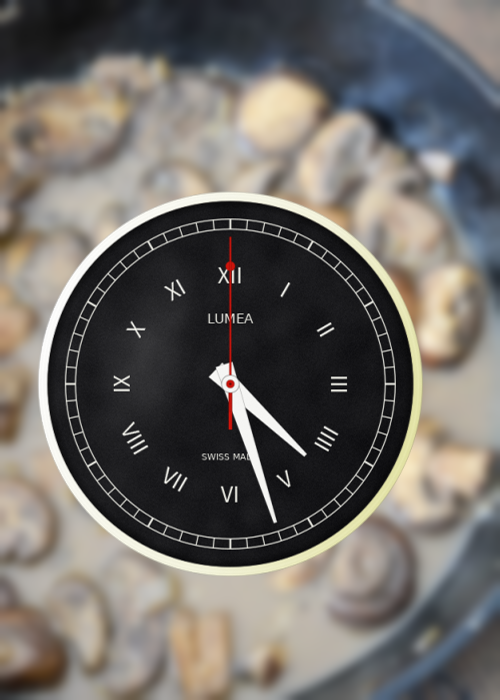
**4:27:00**
